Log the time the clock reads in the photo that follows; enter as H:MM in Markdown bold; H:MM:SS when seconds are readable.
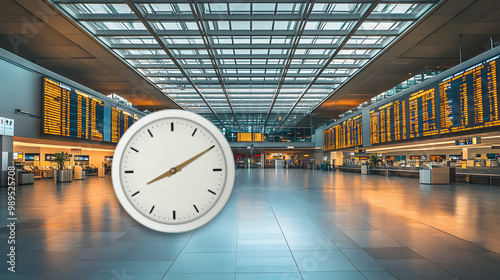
**8:10**
